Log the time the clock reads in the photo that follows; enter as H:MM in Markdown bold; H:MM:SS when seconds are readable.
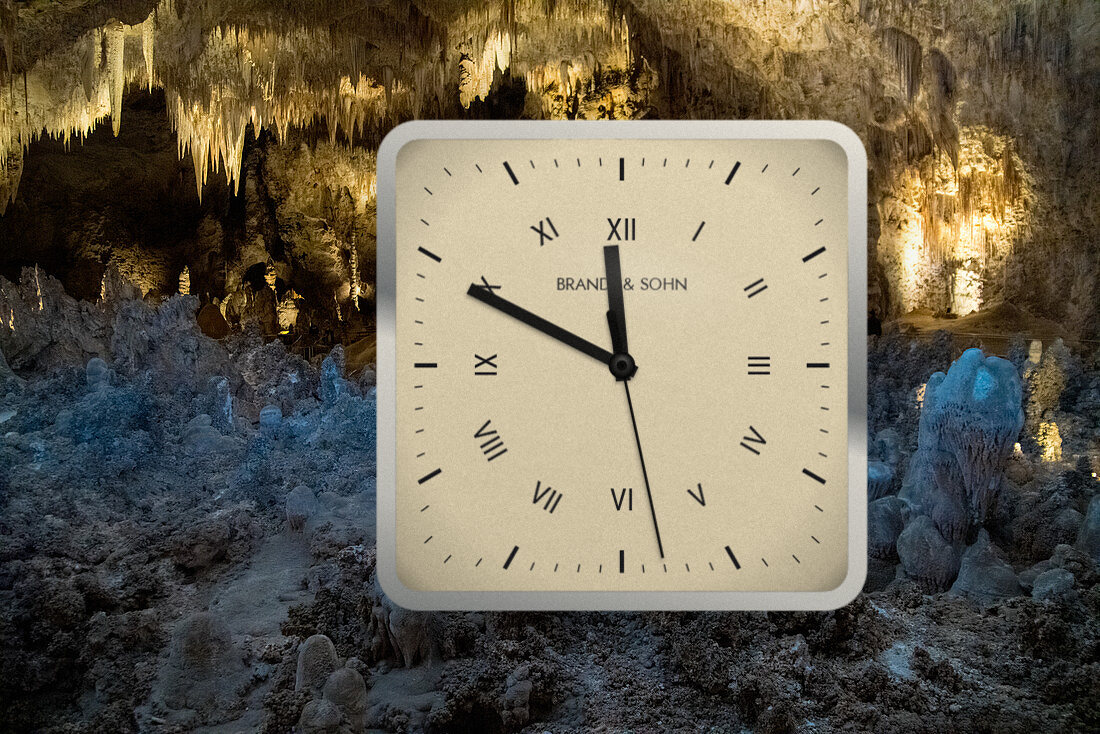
**11:49:28**
